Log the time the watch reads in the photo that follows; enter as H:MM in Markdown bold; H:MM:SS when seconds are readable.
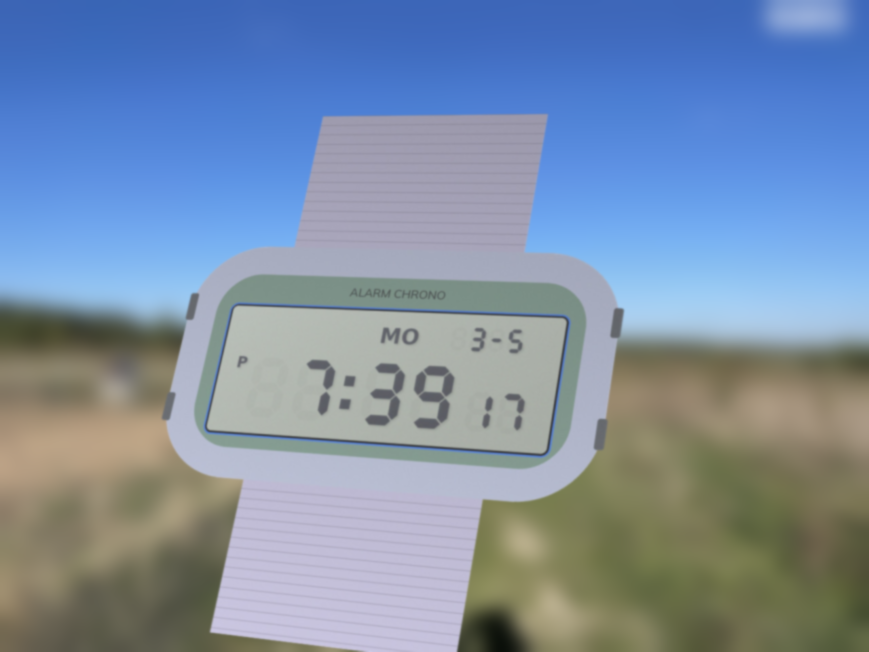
**7:39:17**
